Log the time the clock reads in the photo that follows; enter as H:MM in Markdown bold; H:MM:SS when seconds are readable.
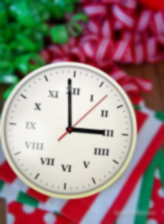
**2:59:07**
